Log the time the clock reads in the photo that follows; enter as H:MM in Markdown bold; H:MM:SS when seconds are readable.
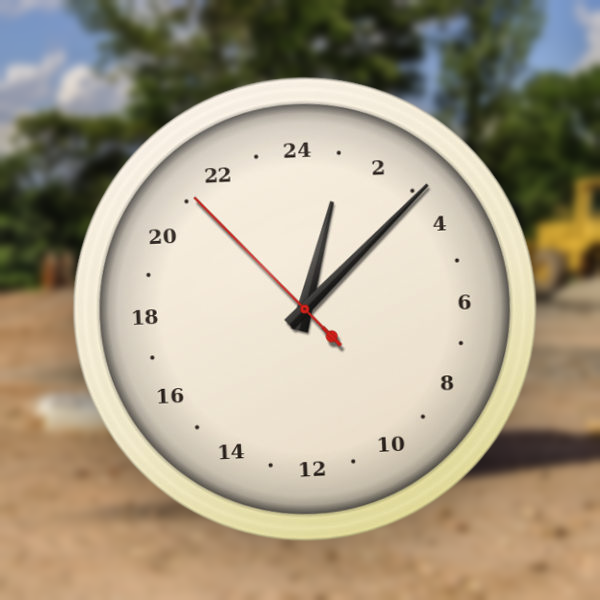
**1:07:53**
